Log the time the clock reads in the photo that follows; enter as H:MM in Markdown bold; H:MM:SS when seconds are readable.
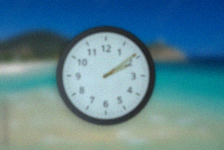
**2:09**
